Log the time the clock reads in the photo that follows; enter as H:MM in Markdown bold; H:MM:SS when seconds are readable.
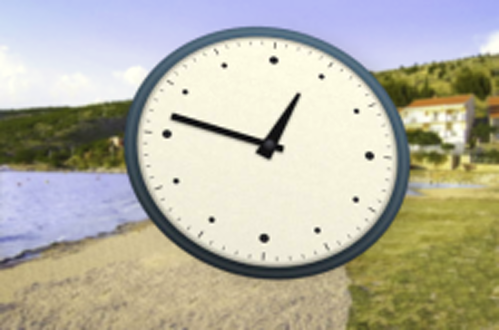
**12:47**
